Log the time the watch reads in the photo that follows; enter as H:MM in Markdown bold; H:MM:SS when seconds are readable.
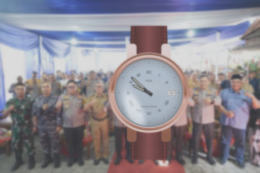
**9:52**
